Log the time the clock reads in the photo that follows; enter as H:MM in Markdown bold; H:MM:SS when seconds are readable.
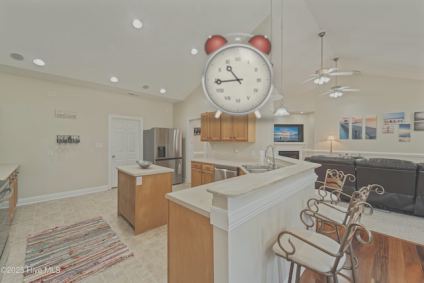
**10:44**
